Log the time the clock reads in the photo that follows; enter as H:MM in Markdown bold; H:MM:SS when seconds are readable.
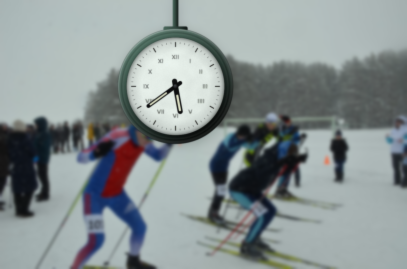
**5:39**
